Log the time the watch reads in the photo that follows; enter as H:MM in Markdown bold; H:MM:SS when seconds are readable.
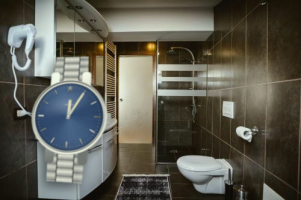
**12:05**
